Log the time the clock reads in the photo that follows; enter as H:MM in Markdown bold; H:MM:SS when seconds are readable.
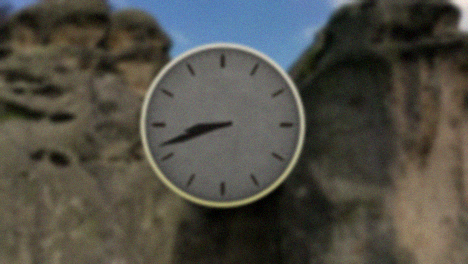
**8:42**
